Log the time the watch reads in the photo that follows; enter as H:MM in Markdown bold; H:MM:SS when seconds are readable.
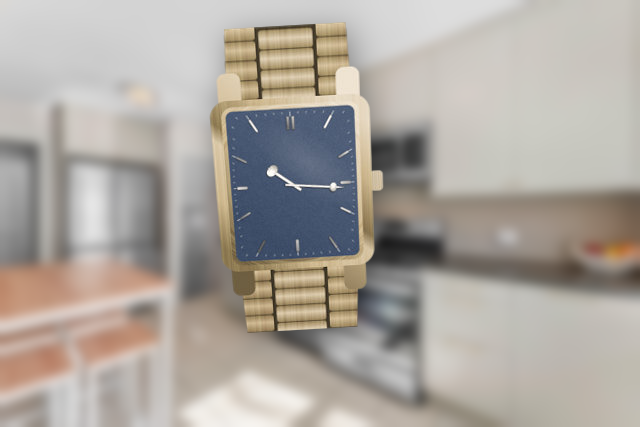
**10:16**
